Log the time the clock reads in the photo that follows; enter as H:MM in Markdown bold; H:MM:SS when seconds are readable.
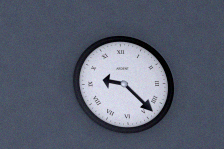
**9:23**
